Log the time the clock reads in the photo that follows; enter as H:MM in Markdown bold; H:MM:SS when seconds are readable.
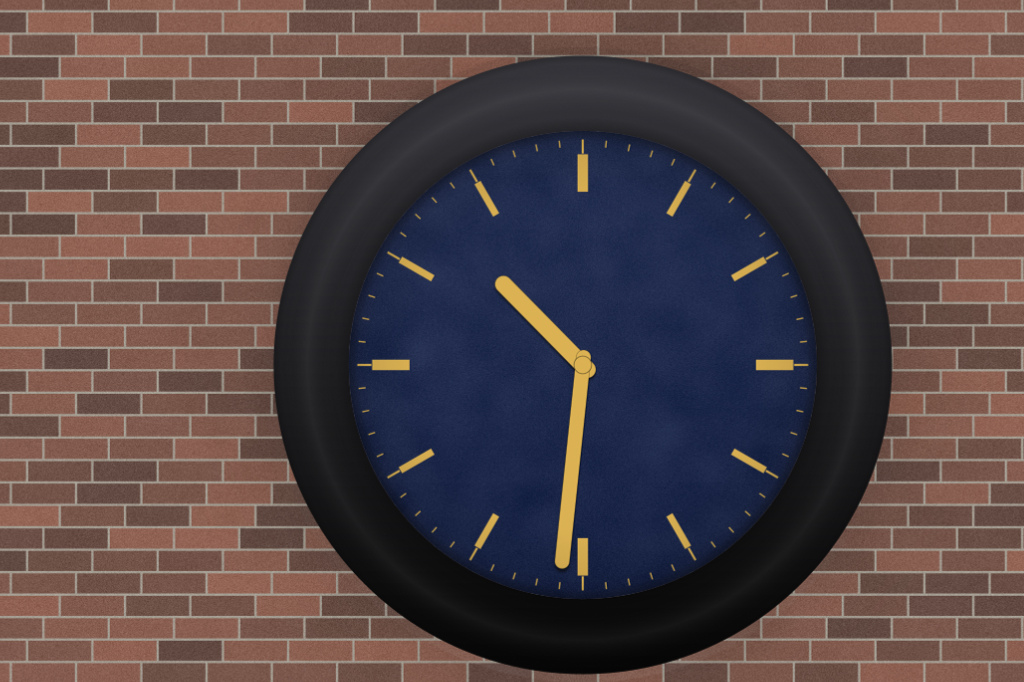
**10:31**
